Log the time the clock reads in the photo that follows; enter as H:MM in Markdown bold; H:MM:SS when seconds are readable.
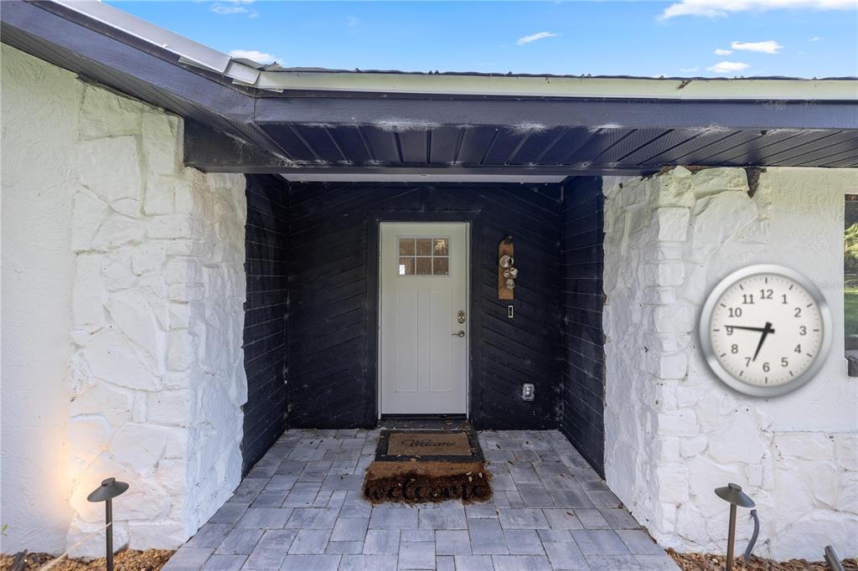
**6:46**
